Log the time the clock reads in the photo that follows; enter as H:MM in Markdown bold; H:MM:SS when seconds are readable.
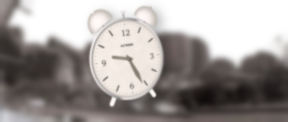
**9:26**
